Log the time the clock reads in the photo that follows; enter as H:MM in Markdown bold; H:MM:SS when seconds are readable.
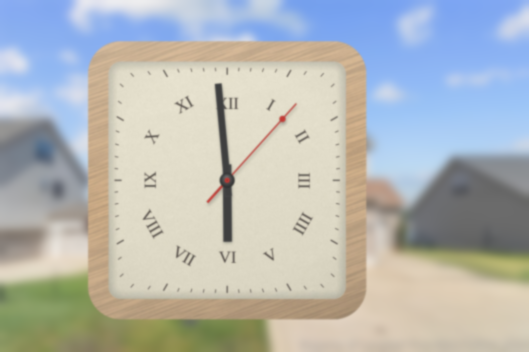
**5:59:07**
